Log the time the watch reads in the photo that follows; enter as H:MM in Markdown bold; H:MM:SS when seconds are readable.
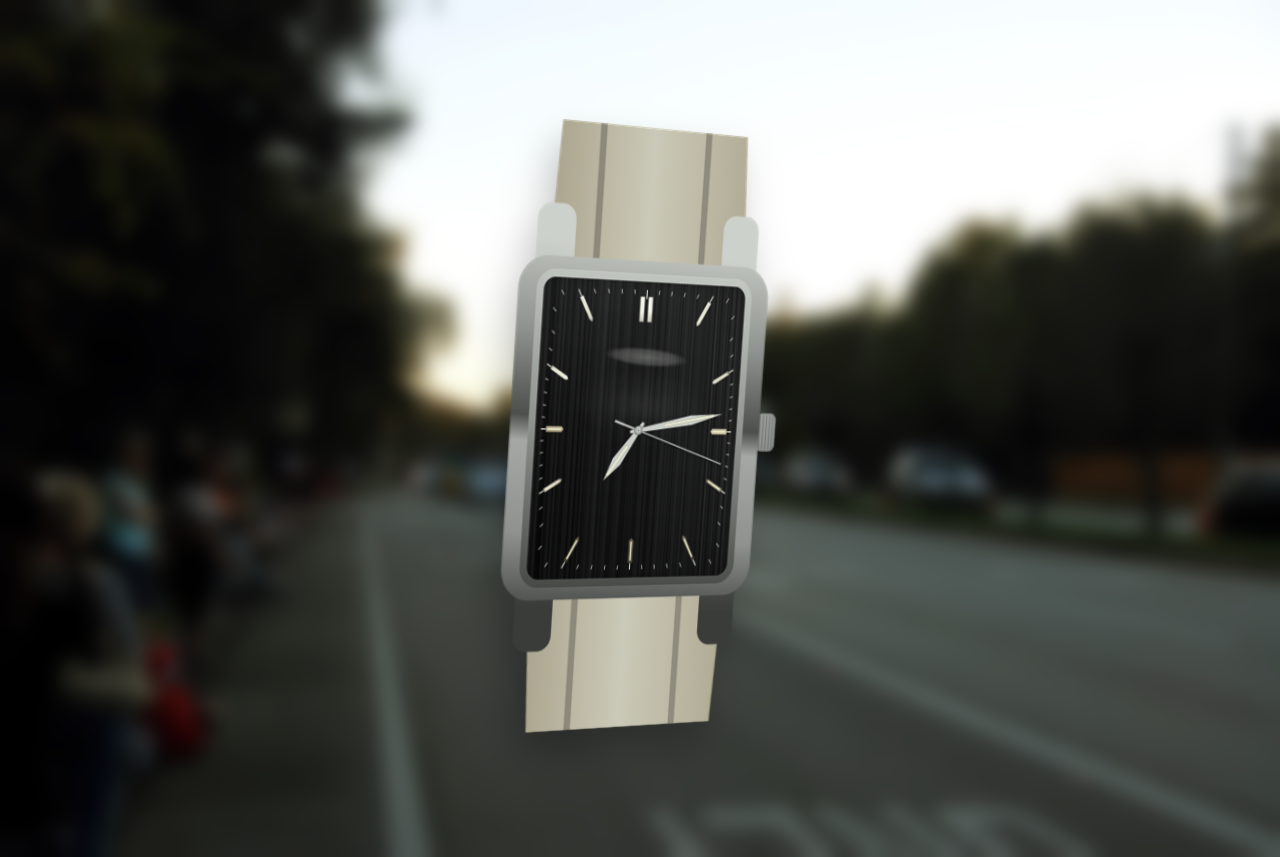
**7:13:18**
